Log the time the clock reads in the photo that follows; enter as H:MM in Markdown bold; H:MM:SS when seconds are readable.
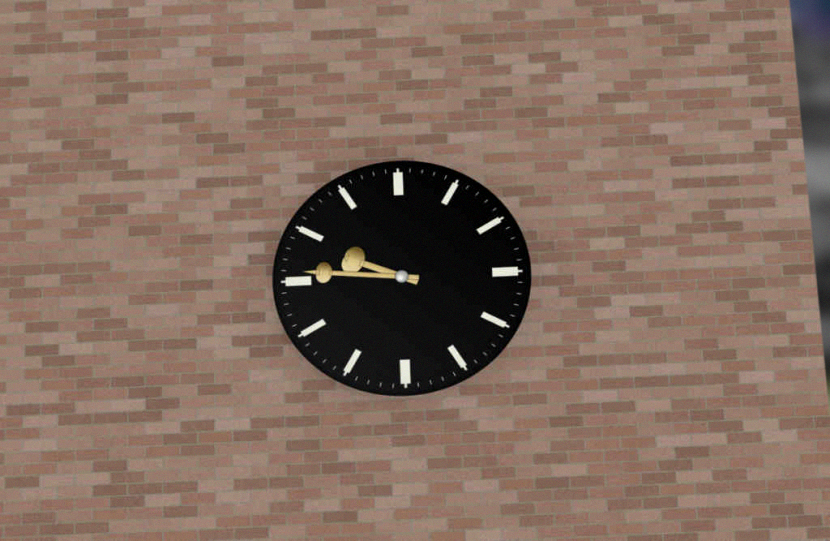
**9:46**
